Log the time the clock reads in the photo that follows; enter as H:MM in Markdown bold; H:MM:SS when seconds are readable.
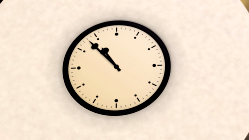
**10:53**
